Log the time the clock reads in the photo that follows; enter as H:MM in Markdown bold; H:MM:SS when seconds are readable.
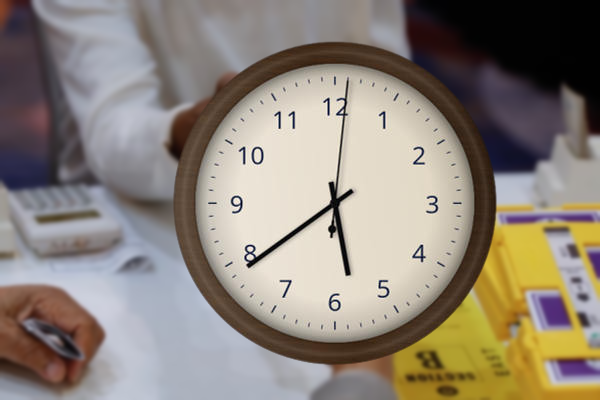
**5:39:01**
